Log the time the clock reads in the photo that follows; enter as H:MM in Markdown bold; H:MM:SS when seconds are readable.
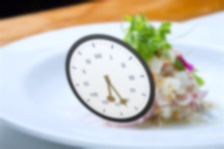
**6:27**
